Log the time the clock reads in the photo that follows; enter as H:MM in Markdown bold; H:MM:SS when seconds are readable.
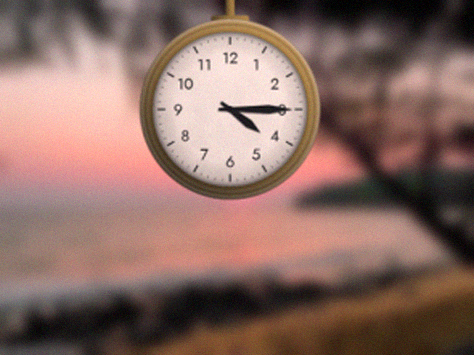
**4:15**
